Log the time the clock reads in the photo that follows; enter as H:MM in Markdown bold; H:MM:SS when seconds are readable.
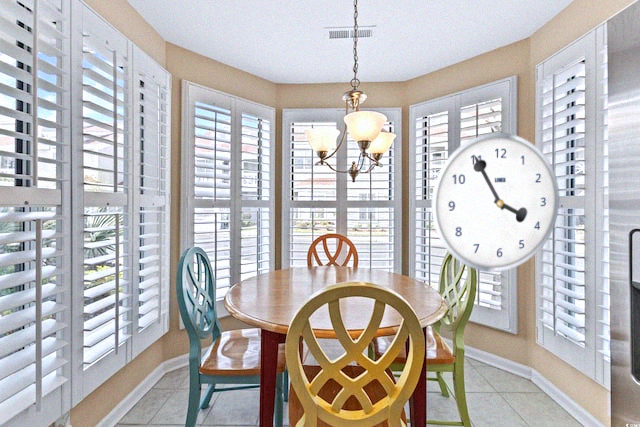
**3:55**
